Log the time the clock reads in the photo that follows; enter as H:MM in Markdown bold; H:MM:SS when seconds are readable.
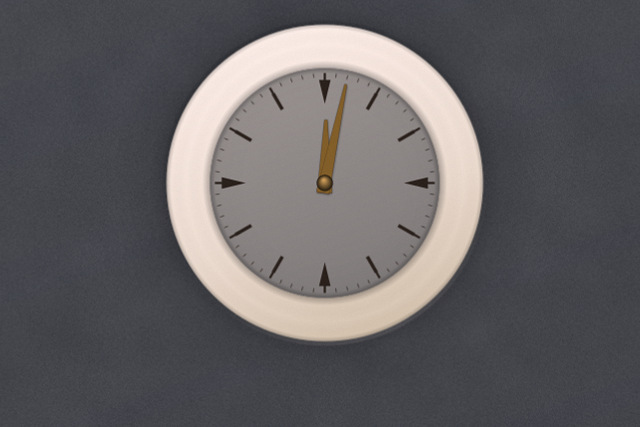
**12:02**
